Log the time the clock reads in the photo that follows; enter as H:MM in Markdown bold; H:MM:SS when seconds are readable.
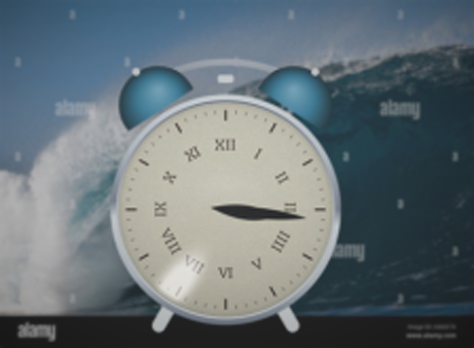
**3:16**
